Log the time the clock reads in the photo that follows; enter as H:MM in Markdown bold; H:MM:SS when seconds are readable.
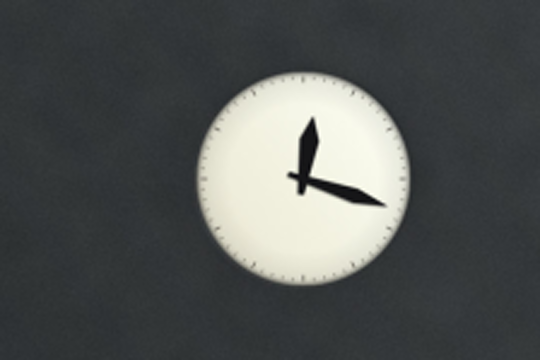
**12:18**
